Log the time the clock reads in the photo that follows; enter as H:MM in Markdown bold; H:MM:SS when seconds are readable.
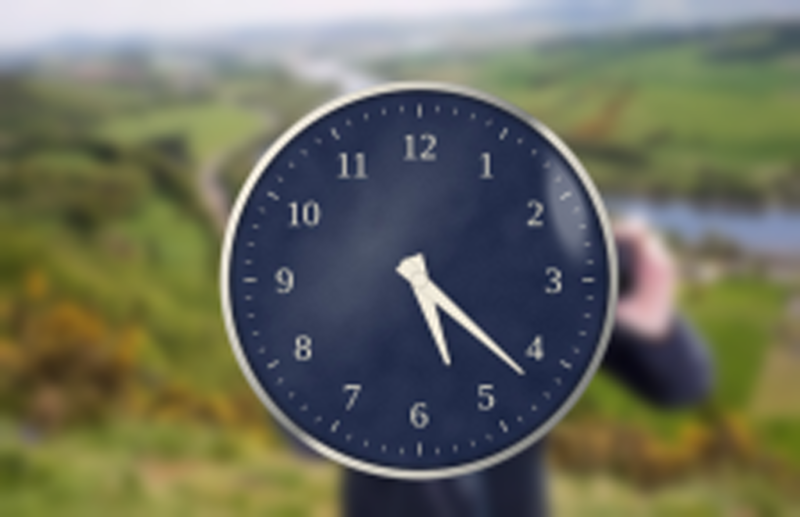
**5:22**
